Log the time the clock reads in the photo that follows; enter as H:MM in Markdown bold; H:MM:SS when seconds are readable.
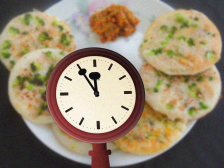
**11:55**
